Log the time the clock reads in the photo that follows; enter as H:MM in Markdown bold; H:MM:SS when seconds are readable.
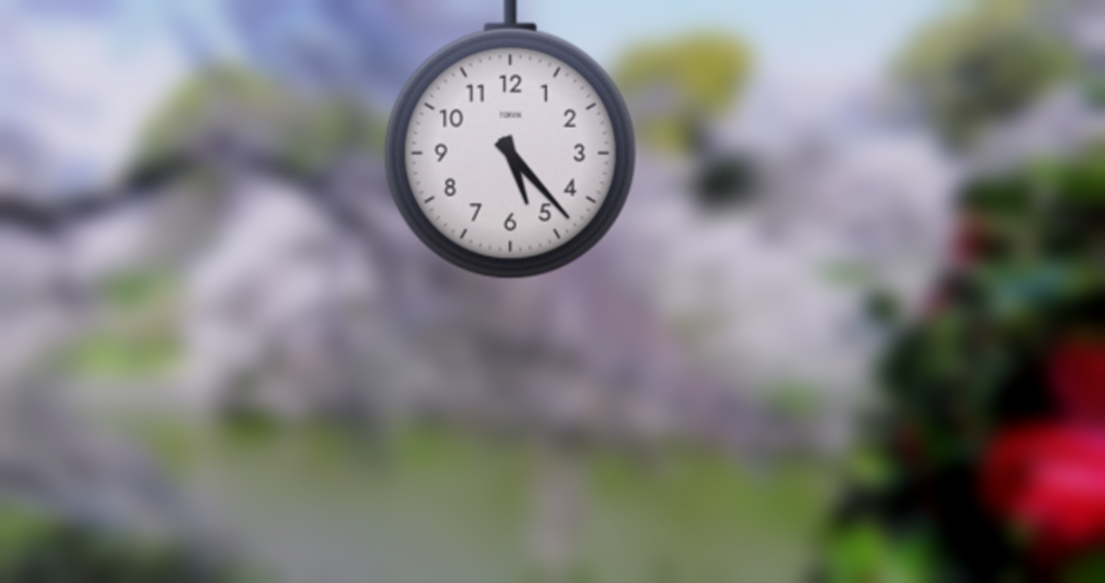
**5:23**
